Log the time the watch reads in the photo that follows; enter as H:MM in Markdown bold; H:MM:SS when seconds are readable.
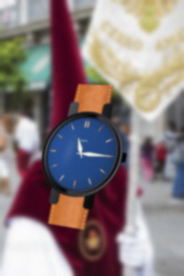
**11:15**
